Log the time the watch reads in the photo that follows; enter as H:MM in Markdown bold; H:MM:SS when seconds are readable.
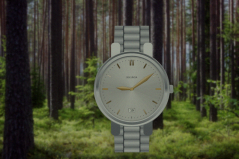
**9:09**
